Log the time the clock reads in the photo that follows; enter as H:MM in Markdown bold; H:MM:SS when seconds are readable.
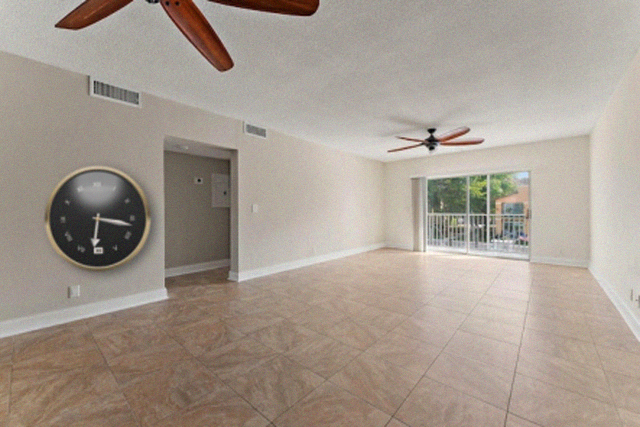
**6:17**
